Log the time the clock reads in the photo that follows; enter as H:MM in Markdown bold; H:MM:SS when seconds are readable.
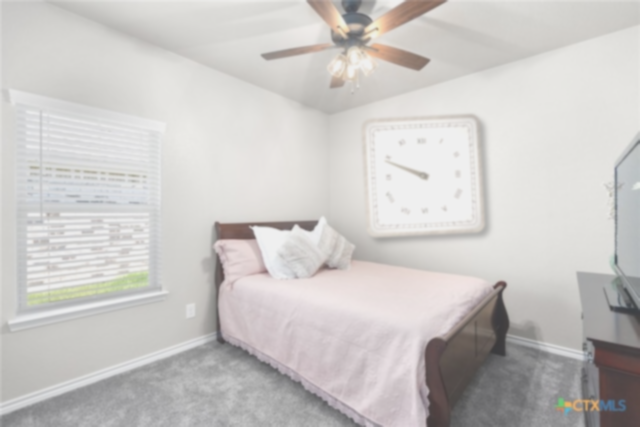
**9:49**
